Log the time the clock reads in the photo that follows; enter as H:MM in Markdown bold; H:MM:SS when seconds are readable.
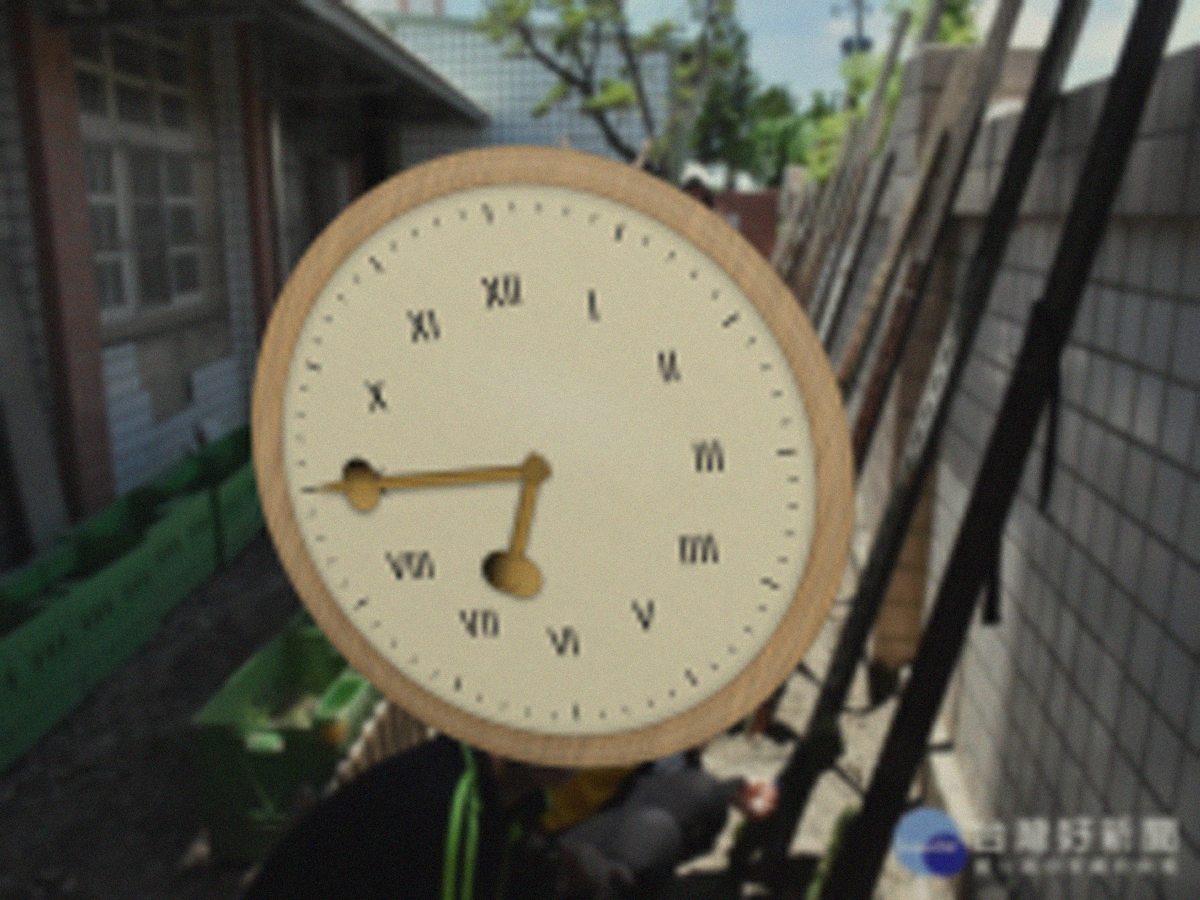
**6:45**
